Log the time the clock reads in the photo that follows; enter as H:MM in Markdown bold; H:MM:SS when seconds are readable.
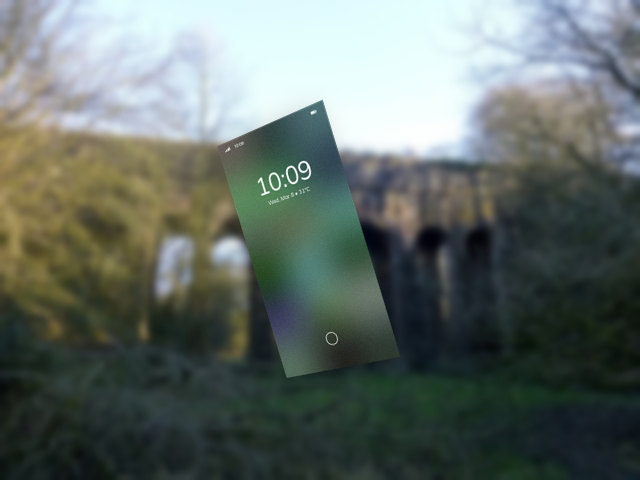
**10:09**
